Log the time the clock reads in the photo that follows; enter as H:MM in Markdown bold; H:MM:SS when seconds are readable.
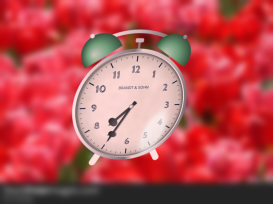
**7:35**
